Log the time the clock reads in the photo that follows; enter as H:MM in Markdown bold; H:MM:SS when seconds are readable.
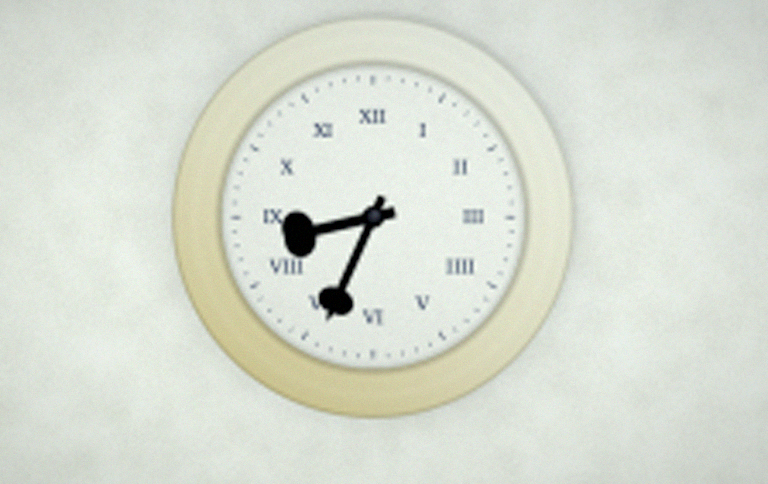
**8:34**
